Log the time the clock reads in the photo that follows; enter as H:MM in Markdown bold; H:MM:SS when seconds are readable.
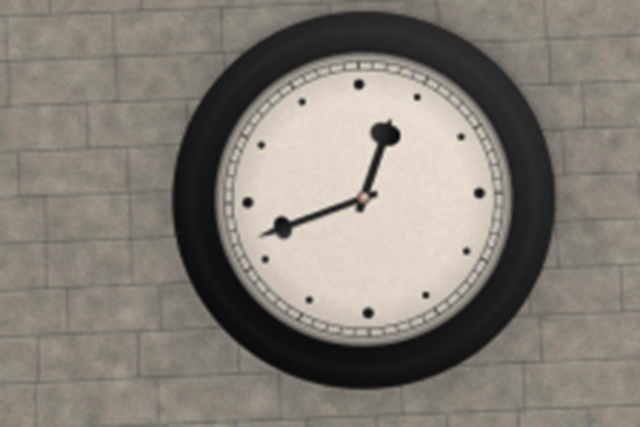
**12:42**
